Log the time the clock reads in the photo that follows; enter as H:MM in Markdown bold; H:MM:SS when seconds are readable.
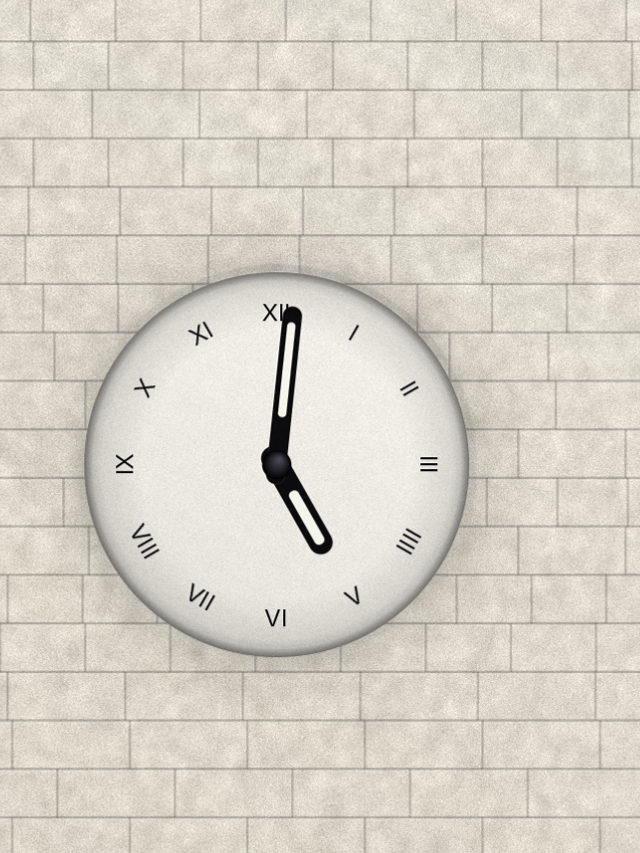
**5:01**
